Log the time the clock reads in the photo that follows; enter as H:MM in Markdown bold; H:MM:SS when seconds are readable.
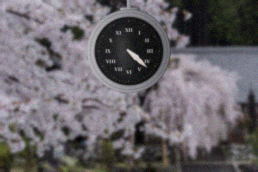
**4:22**
